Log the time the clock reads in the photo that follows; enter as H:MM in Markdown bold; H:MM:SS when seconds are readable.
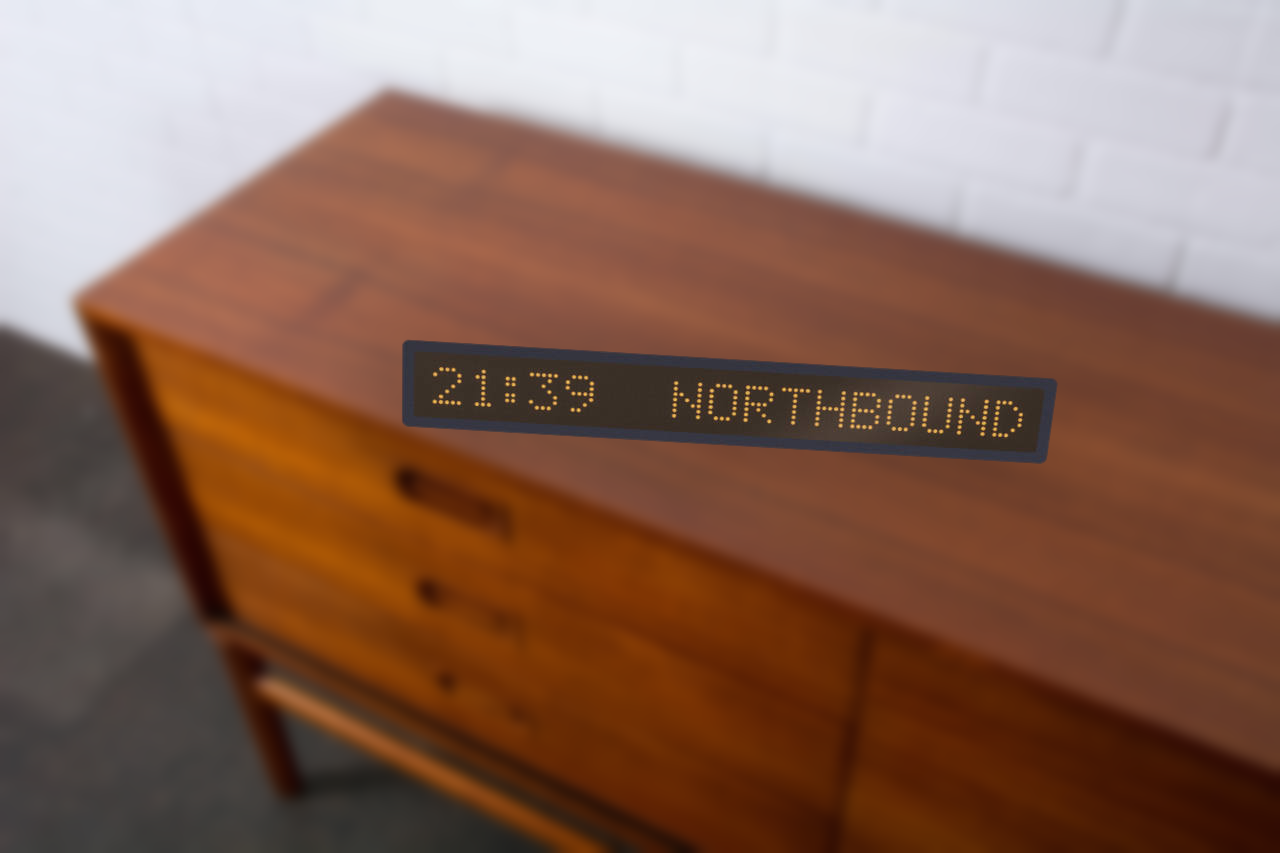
**21:39**
